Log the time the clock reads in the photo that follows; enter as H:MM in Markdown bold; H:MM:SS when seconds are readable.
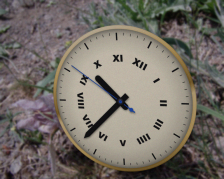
**9:32:46**
